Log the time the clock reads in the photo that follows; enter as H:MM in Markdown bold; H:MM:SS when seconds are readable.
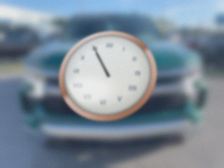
**10:55**
